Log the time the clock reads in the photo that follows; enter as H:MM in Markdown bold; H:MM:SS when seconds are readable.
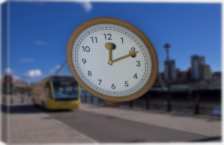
**12:11**
